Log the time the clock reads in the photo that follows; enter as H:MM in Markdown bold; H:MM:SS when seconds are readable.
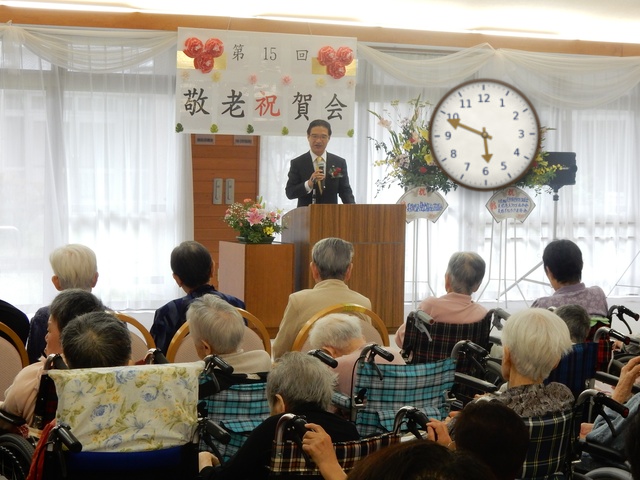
**5:49**
